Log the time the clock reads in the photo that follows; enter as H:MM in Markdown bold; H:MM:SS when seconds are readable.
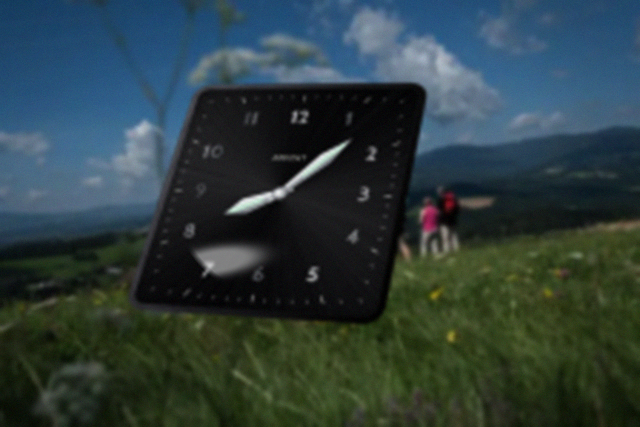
**8:07**
